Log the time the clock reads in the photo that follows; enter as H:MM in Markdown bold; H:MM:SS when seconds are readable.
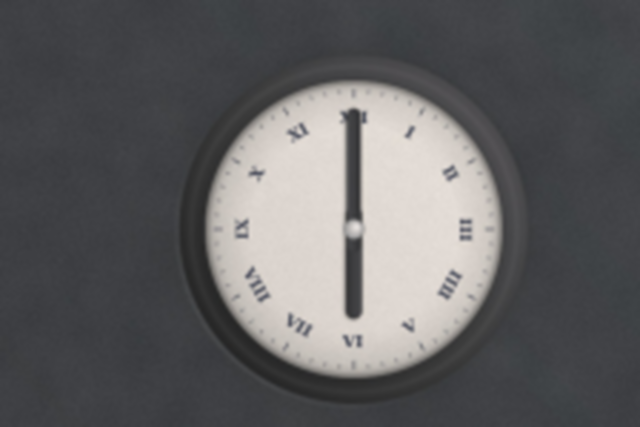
**6:00**
